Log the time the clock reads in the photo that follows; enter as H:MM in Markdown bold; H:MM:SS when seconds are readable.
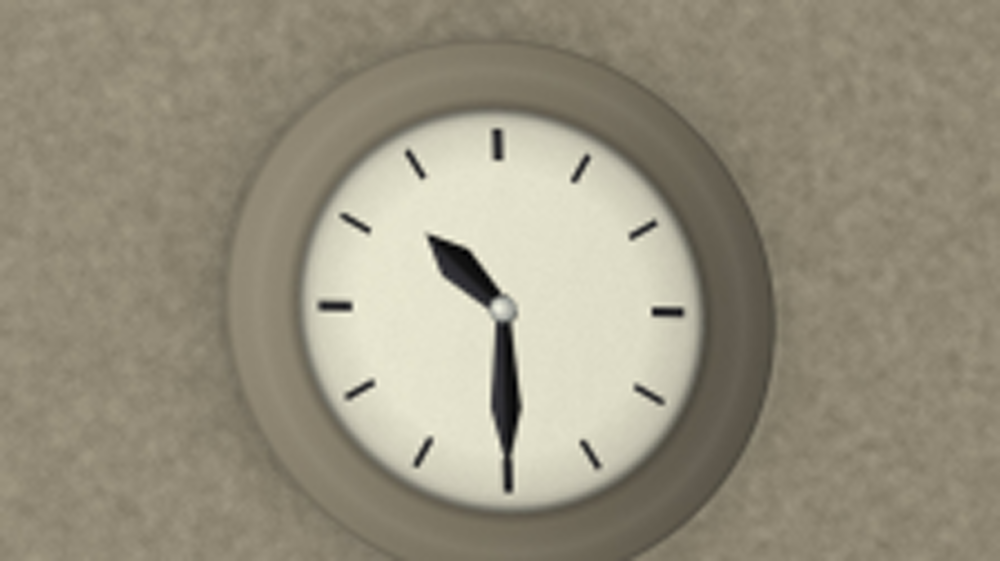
**10:30**
